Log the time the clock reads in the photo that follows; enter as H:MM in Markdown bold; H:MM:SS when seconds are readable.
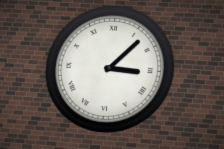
**3:07**
